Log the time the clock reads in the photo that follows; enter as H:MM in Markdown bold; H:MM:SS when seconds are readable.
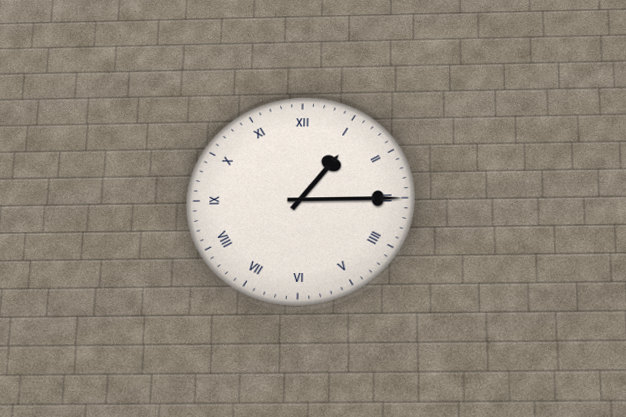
**1:15**
